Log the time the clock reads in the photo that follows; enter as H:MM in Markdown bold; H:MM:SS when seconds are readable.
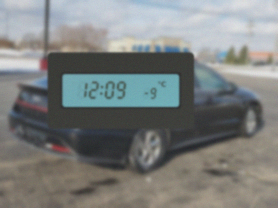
**12:09**
